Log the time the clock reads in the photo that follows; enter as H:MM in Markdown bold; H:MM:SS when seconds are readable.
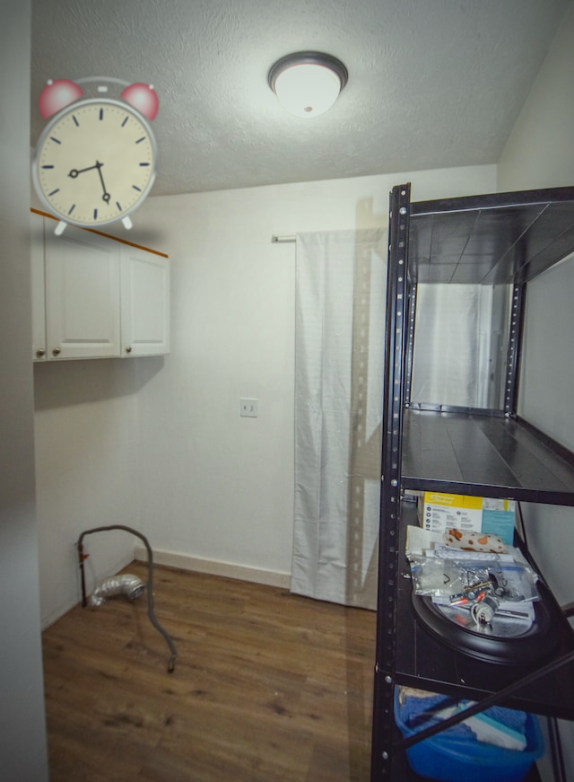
**8:27**
